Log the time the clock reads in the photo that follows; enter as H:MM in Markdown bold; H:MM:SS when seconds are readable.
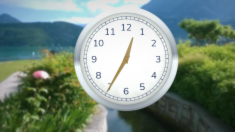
**12:35**
